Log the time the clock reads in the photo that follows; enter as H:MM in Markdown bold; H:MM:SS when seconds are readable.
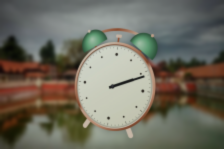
**2:11**
